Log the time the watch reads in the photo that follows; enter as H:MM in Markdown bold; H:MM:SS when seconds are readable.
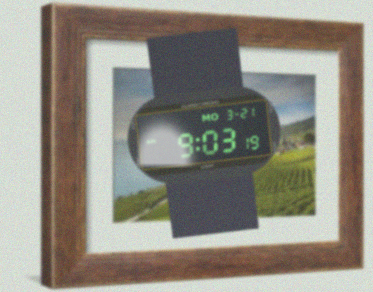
**9:03:19**
